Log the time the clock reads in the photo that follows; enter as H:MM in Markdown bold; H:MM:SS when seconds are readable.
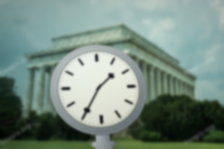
**1:35**
